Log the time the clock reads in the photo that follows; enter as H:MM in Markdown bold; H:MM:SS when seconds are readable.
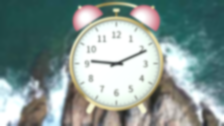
**9:11**
